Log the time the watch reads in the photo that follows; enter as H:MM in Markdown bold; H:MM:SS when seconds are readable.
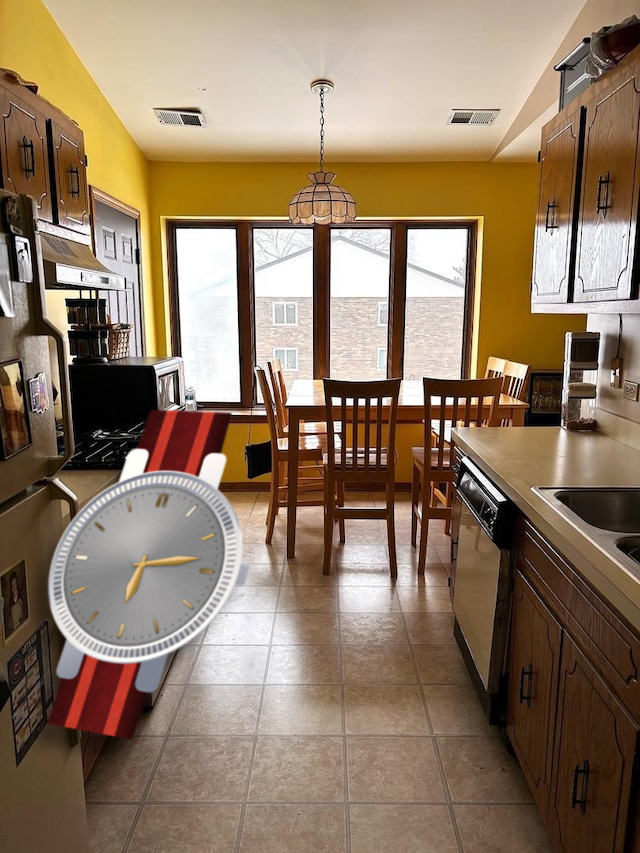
**6:13**
